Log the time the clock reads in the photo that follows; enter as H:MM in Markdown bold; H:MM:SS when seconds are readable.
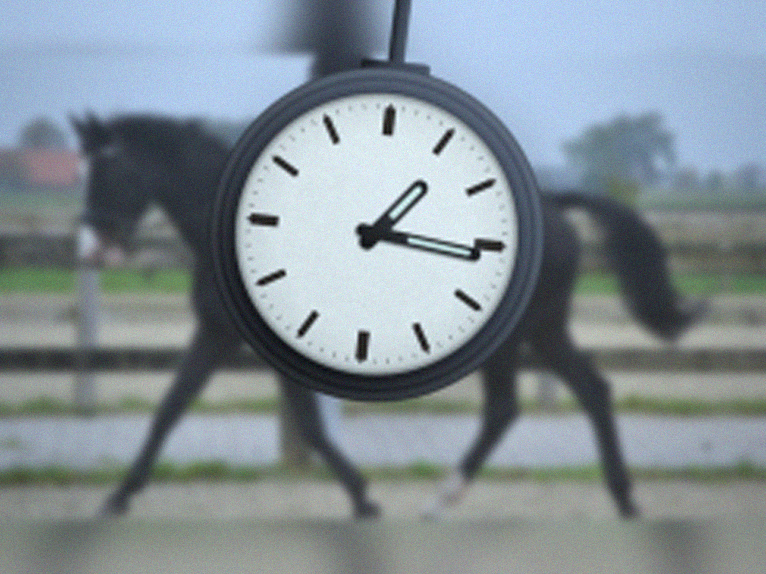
**1:16**
